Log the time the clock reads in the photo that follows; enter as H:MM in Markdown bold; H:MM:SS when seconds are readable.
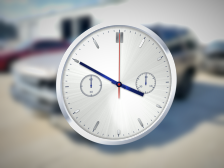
**3:50**
